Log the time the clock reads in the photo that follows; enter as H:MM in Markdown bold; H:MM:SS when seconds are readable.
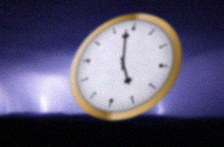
**4:58**
